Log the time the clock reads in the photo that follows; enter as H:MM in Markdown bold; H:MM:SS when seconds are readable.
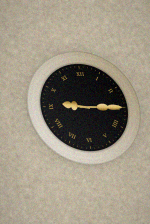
**9:15**
